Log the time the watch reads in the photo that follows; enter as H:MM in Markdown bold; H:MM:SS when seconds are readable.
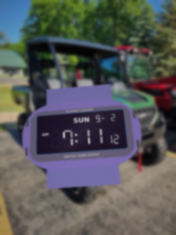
**7:11**
